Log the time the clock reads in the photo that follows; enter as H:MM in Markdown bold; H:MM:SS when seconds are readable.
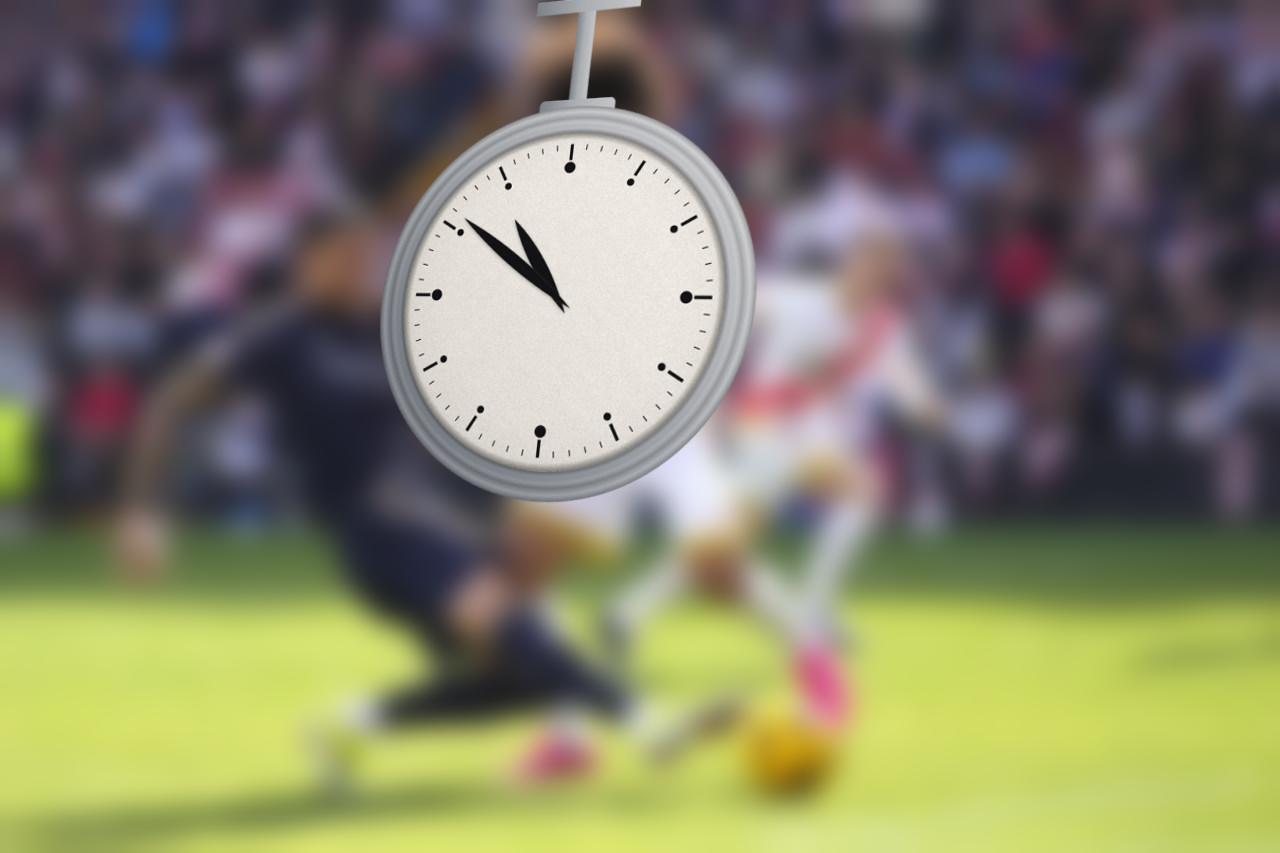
**10:51**
